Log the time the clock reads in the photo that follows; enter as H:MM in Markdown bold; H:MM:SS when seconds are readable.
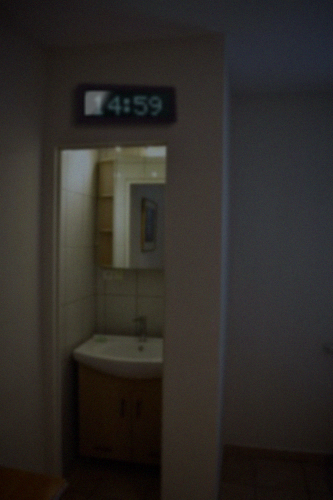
**14:59**
